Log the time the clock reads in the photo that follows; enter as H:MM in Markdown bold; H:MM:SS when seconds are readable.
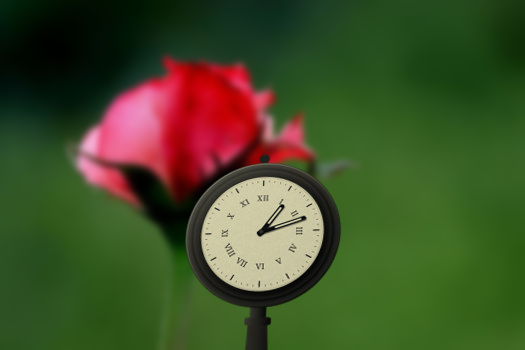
**1:12**
